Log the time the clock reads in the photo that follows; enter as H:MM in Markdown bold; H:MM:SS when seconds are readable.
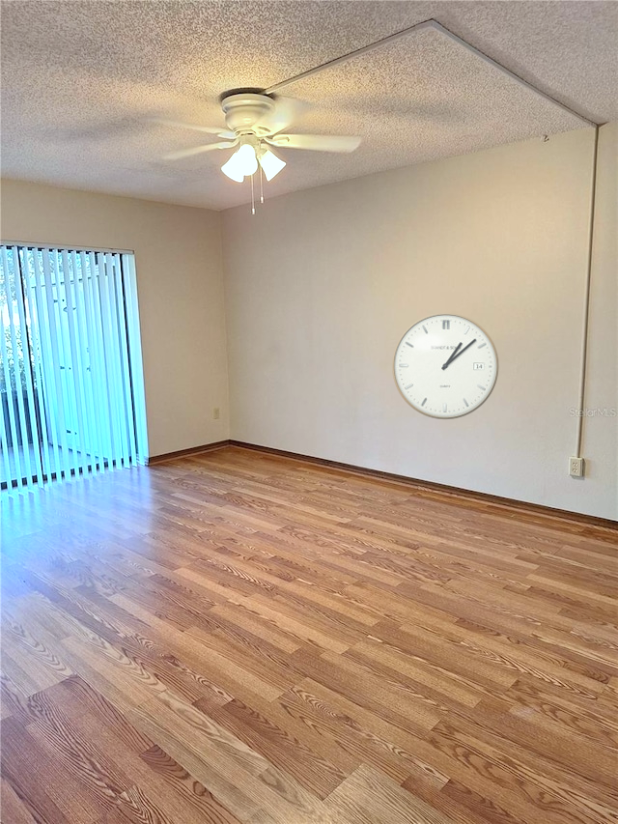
**1:08**
